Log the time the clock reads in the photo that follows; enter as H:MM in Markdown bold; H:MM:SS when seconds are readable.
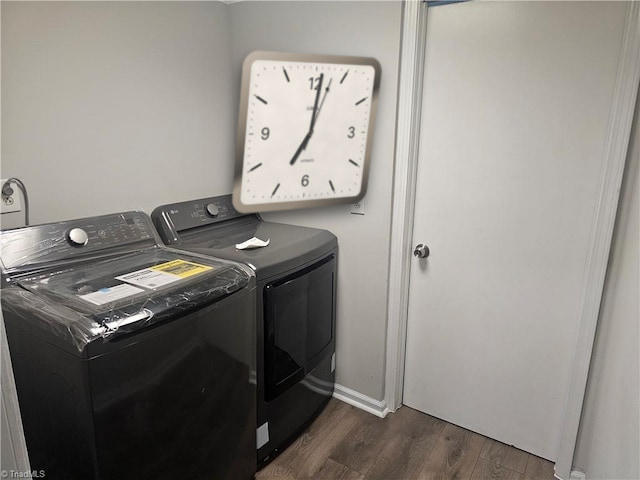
**7:01:03**
